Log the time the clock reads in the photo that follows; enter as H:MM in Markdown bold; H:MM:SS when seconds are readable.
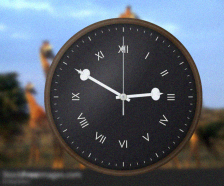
**2:50:00**
